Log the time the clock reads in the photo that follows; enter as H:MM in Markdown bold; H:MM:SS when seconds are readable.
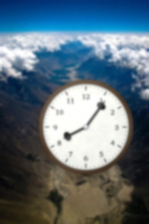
**8:06**
